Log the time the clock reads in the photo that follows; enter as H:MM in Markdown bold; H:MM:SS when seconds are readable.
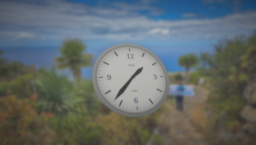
**1:37**
